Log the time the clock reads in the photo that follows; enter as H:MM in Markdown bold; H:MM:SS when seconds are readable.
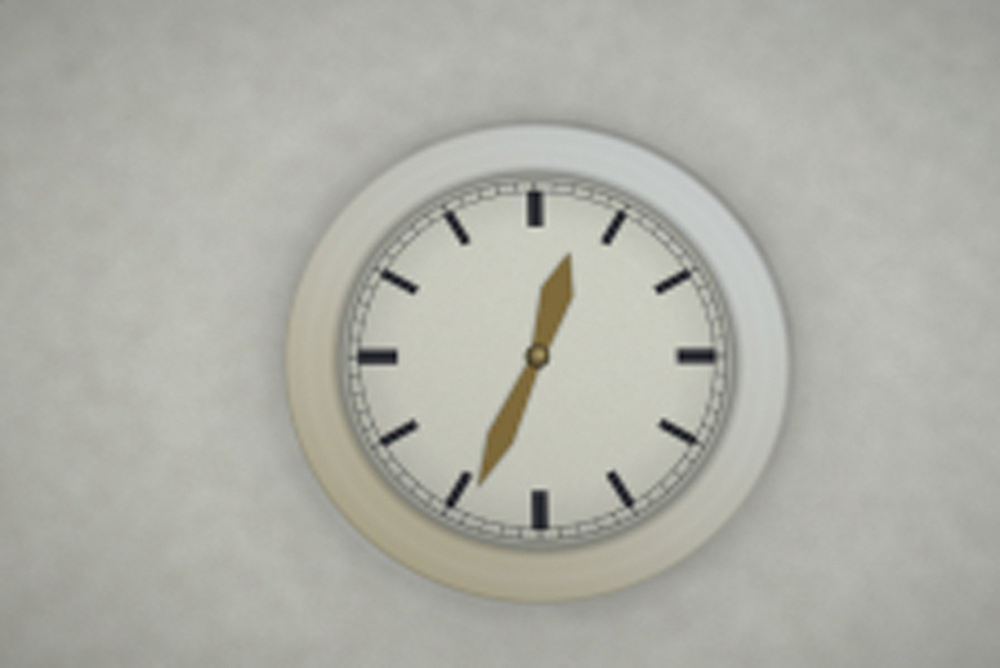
**12:34**
